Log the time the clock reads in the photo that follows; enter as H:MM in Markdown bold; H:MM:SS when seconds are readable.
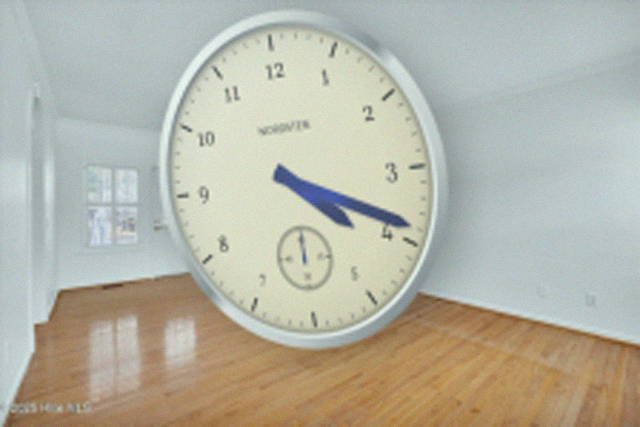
**4:19**
